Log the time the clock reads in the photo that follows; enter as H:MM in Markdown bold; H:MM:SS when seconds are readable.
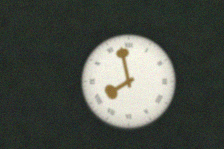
**7:58**
